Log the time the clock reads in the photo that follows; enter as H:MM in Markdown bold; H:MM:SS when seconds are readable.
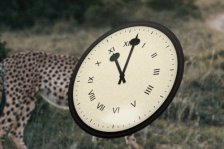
**11:02**
